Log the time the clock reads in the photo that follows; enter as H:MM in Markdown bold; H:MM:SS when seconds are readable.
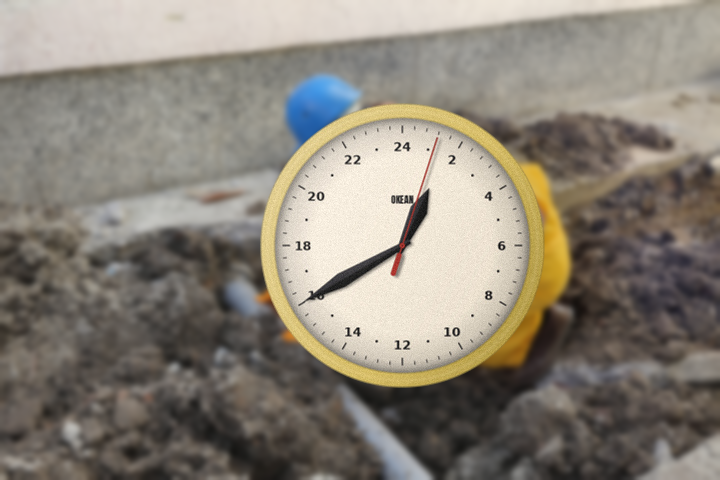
**1:40:03**
